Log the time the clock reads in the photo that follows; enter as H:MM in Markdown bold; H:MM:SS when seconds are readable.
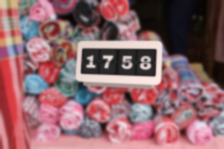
**17:58**
